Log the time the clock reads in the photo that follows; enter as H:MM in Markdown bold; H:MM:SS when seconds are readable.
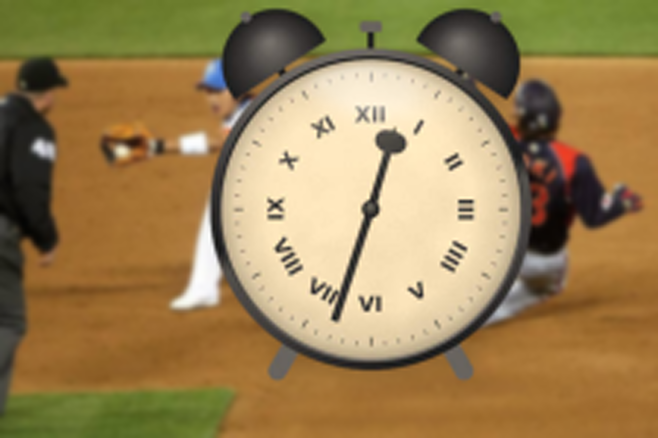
**12:33**
